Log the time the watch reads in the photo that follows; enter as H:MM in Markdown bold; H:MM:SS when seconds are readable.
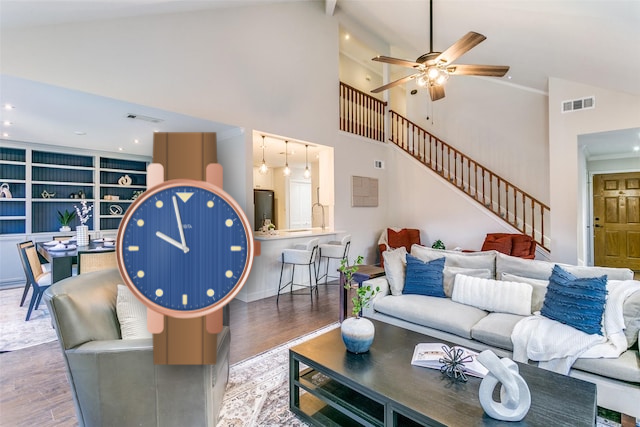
**9:58**
